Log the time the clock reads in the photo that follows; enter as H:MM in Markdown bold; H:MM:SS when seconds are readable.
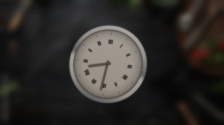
**8:31**
